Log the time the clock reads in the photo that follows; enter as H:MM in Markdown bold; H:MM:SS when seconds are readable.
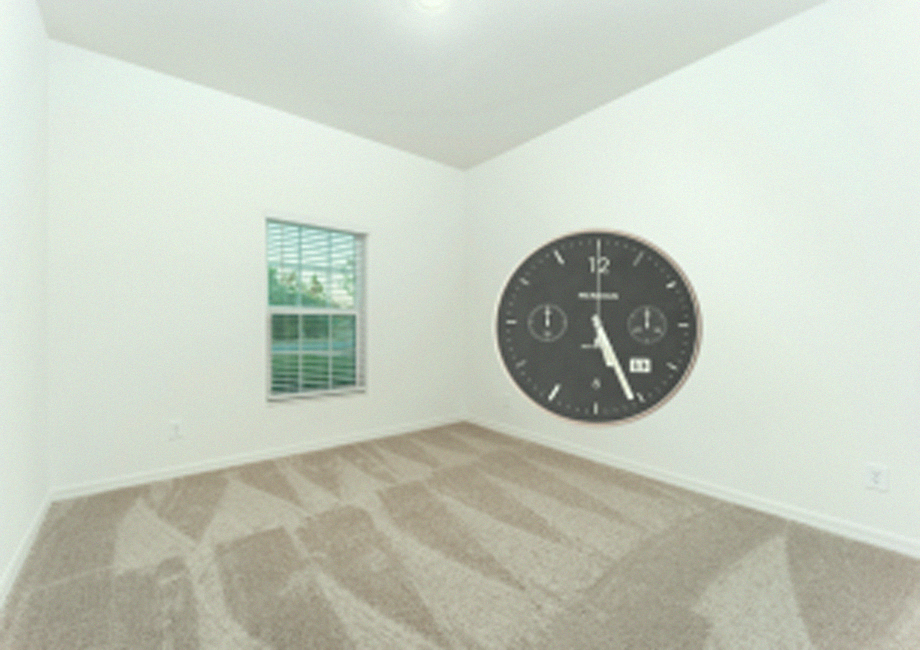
**5:26**
